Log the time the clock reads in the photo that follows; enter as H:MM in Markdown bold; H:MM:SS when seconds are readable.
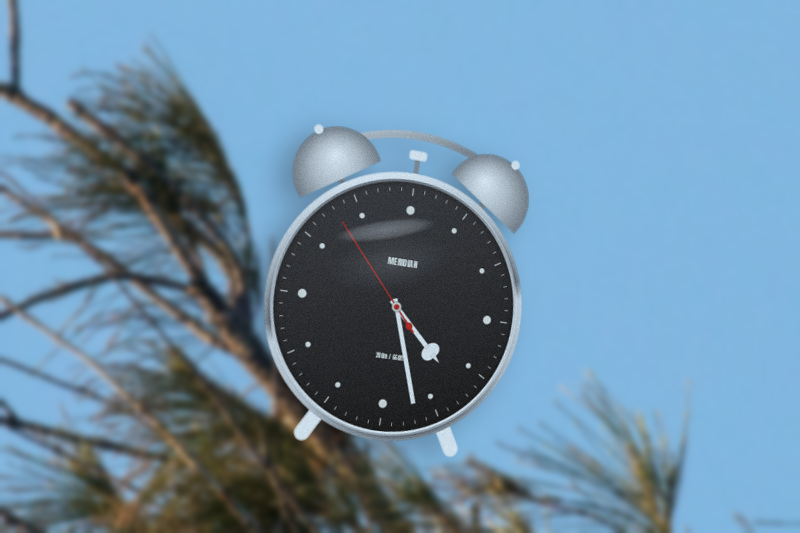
**4:26:53**
